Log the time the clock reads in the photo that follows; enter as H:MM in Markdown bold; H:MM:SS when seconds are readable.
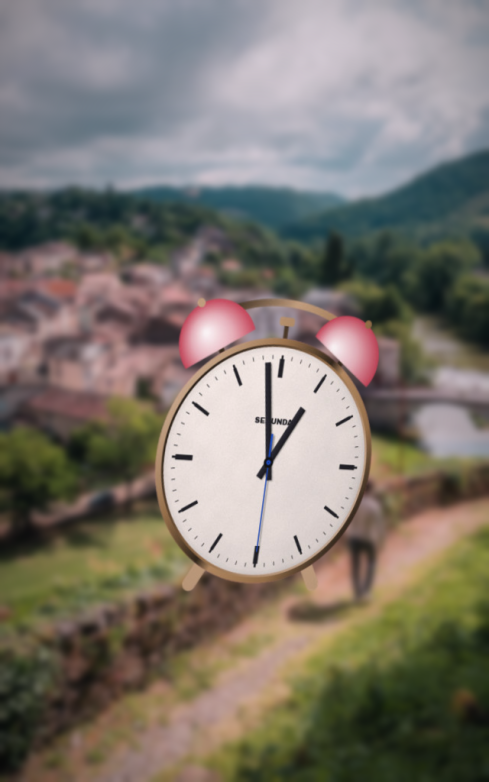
**12:58:30**
